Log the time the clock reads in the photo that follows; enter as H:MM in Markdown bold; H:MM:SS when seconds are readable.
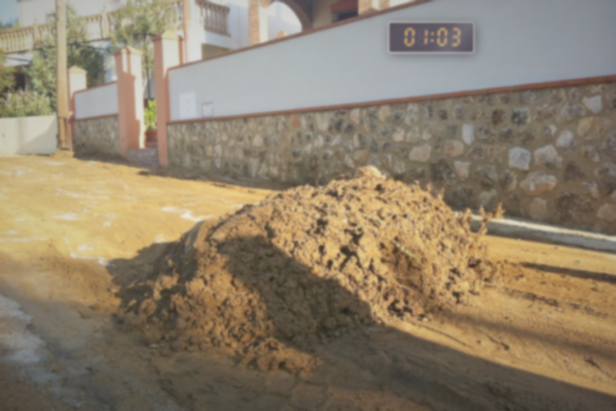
**1:03**
